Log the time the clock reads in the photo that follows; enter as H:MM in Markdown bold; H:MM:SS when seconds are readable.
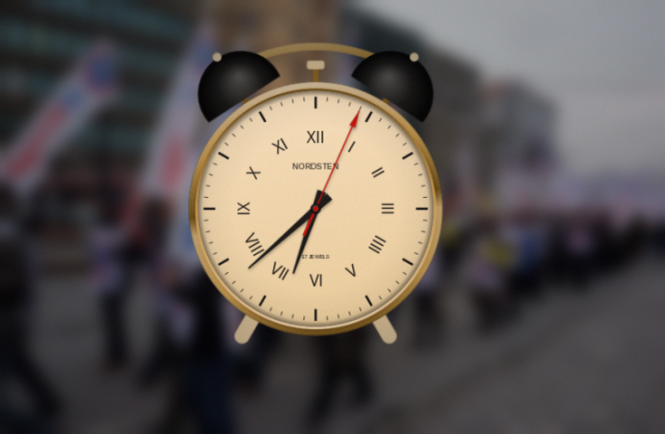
**6:38:04**
